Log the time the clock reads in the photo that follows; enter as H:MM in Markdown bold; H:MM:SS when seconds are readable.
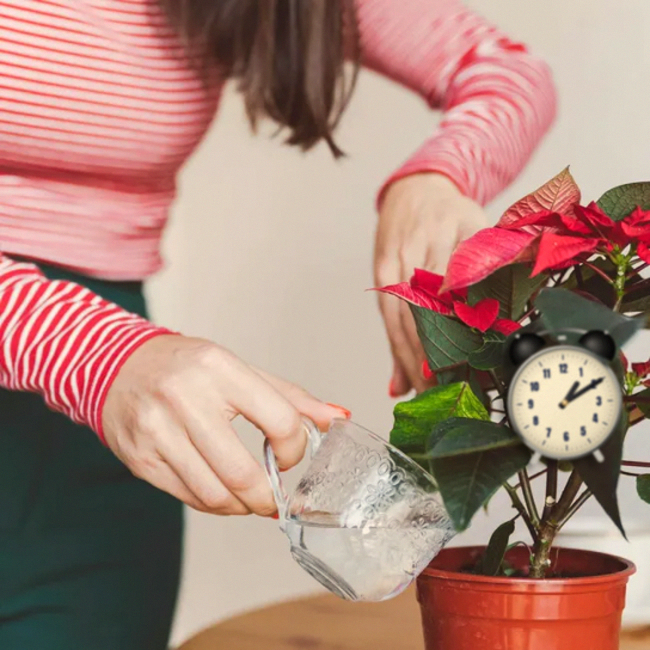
**1:10**
